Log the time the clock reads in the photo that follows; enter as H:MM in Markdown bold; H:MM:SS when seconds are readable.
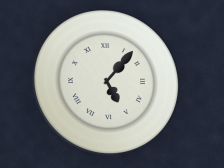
**5:07**
